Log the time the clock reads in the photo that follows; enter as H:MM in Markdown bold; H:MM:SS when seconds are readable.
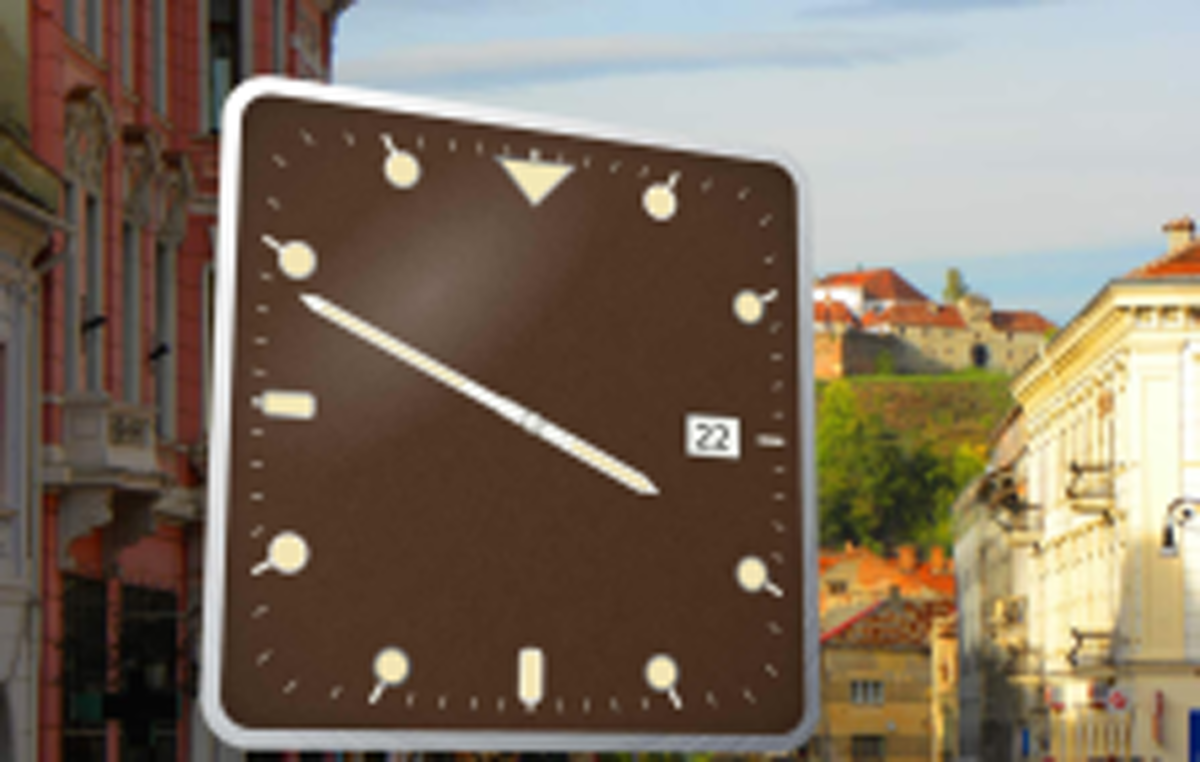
**3:49**
